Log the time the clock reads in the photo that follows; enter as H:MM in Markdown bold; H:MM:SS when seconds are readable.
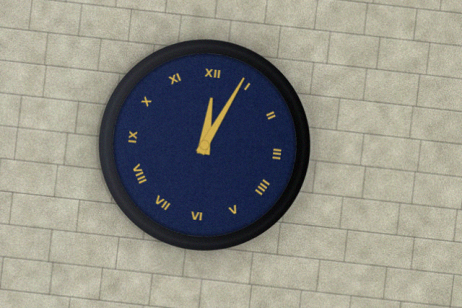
**12:04**
